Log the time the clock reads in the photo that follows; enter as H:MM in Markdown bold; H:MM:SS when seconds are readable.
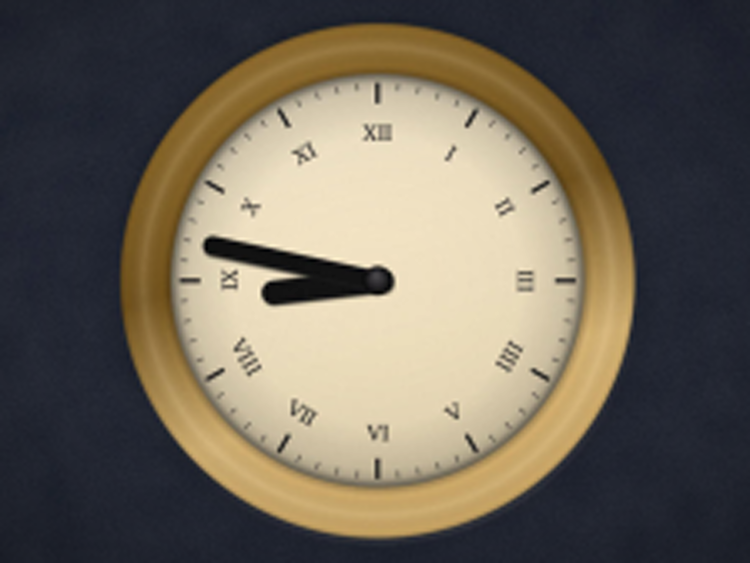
**8:47**
